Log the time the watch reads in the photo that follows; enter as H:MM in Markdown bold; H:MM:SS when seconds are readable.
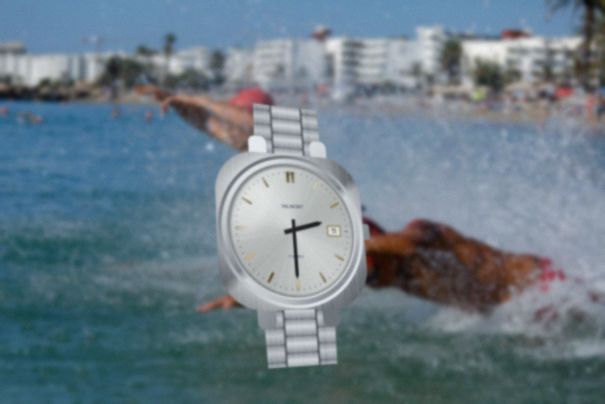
**2:30**
